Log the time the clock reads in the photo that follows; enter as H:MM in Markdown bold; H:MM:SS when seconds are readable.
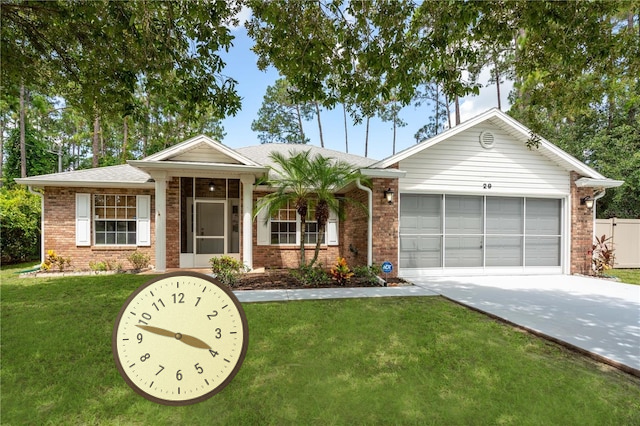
**3:48**
